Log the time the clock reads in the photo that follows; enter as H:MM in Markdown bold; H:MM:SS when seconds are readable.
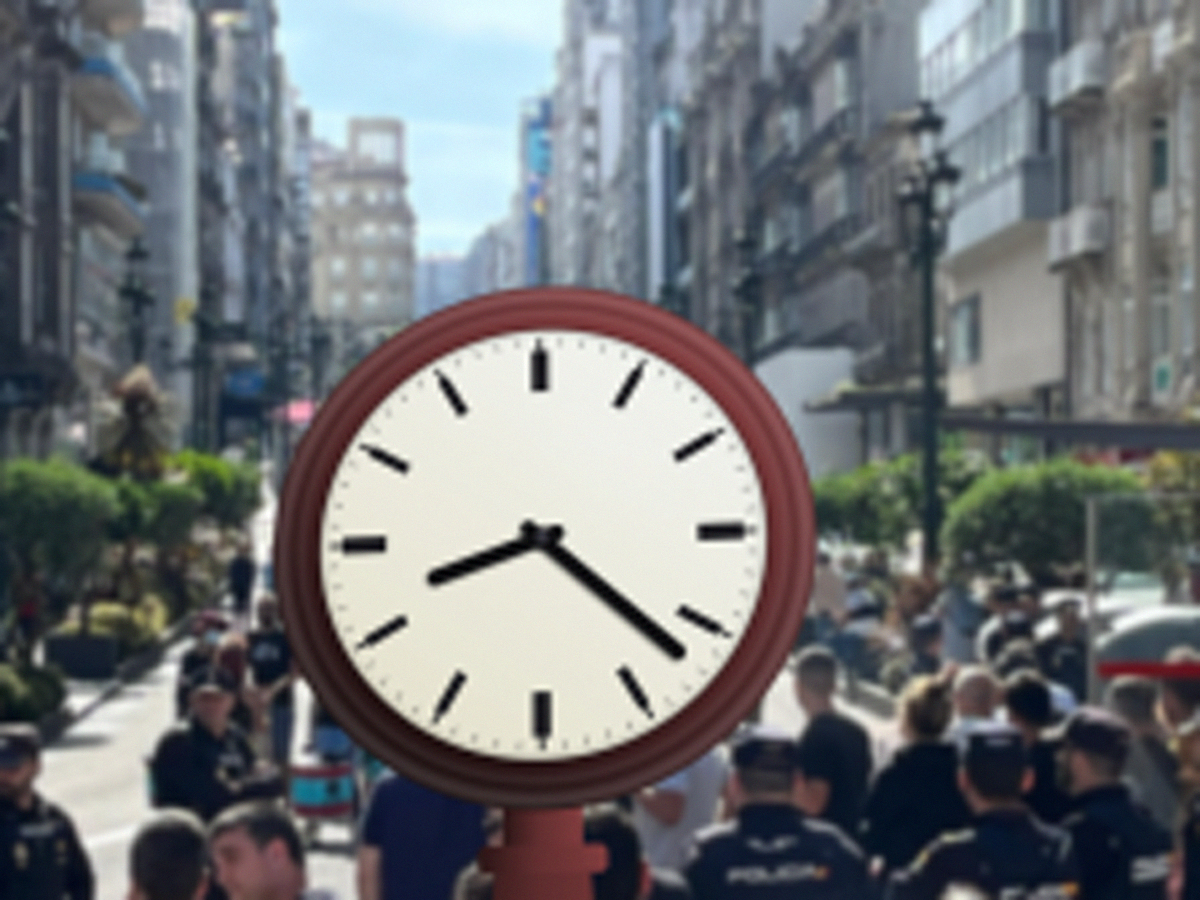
**8:22**
